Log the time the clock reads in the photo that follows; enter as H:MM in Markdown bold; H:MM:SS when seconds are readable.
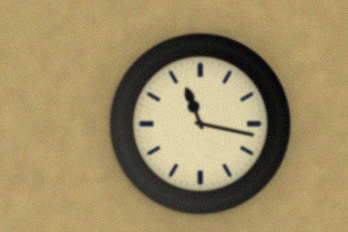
**11:17**
